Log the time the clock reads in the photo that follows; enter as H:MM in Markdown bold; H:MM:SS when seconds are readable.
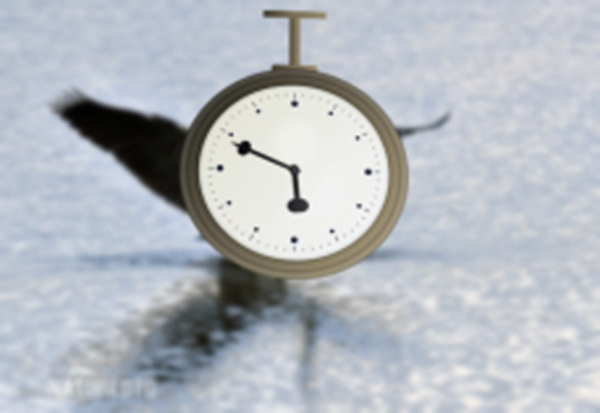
**5:49**
